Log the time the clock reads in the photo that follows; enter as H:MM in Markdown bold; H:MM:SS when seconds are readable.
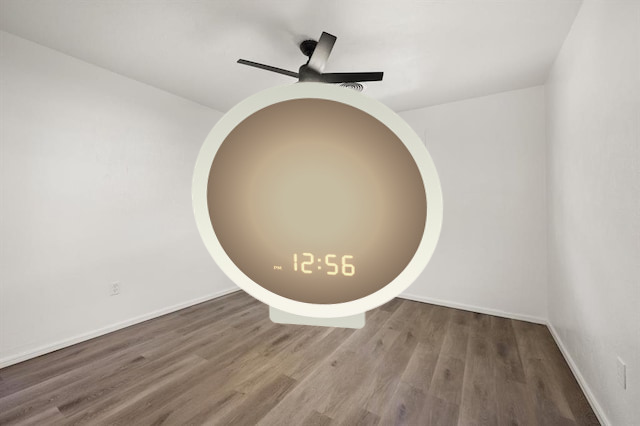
**12:56**
